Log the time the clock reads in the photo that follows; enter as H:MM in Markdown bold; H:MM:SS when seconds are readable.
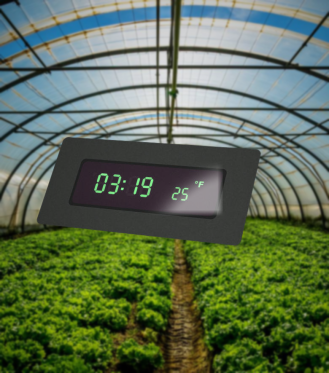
**3:19**
